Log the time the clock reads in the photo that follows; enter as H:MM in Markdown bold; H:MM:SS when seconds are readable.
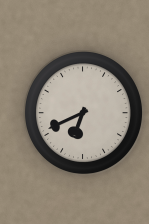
**6:41**
